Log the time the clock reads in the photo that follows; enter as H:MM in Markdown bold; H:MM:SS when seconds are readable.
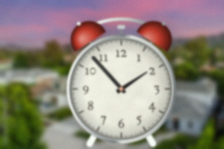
**1:53**
